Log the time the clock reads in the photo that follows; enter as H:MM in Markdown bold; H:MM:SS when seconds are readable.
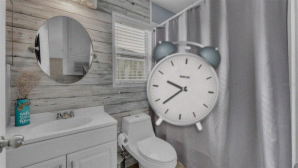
**9:38**
